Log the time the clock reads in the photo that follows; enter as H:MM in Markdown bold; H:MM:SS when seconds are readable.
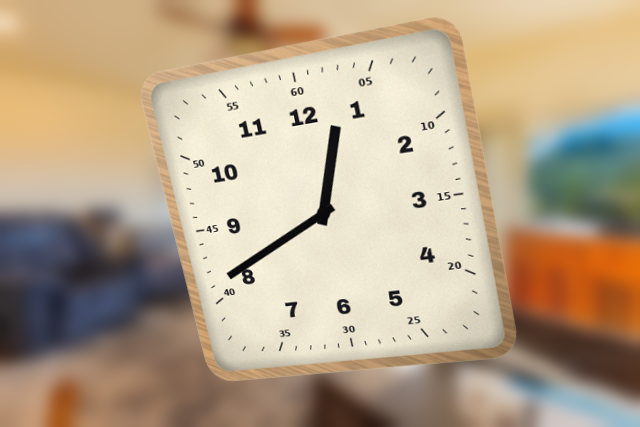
**12:41**
